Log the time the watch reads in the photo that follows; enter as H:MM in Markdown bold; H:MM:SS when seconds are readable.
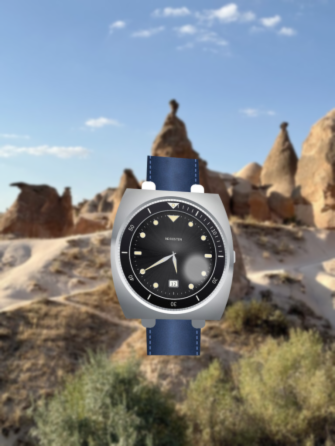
**5:40**
